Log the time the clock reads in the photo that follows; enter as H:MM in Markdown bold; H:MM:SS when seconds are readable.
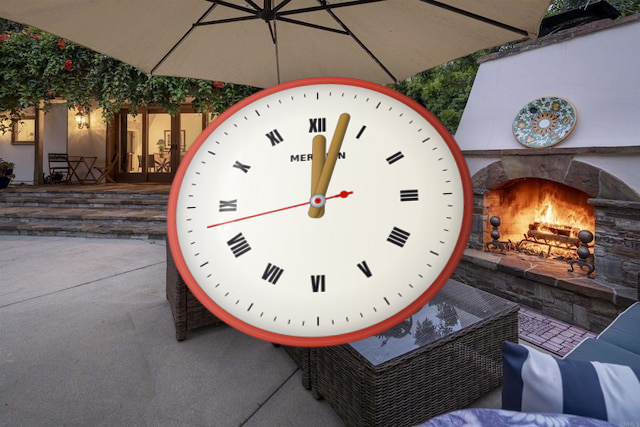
**12:02:43**
